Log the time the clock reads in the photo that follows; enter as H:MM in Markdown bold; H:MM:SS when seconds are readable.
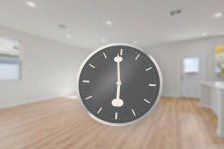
**5:59**
